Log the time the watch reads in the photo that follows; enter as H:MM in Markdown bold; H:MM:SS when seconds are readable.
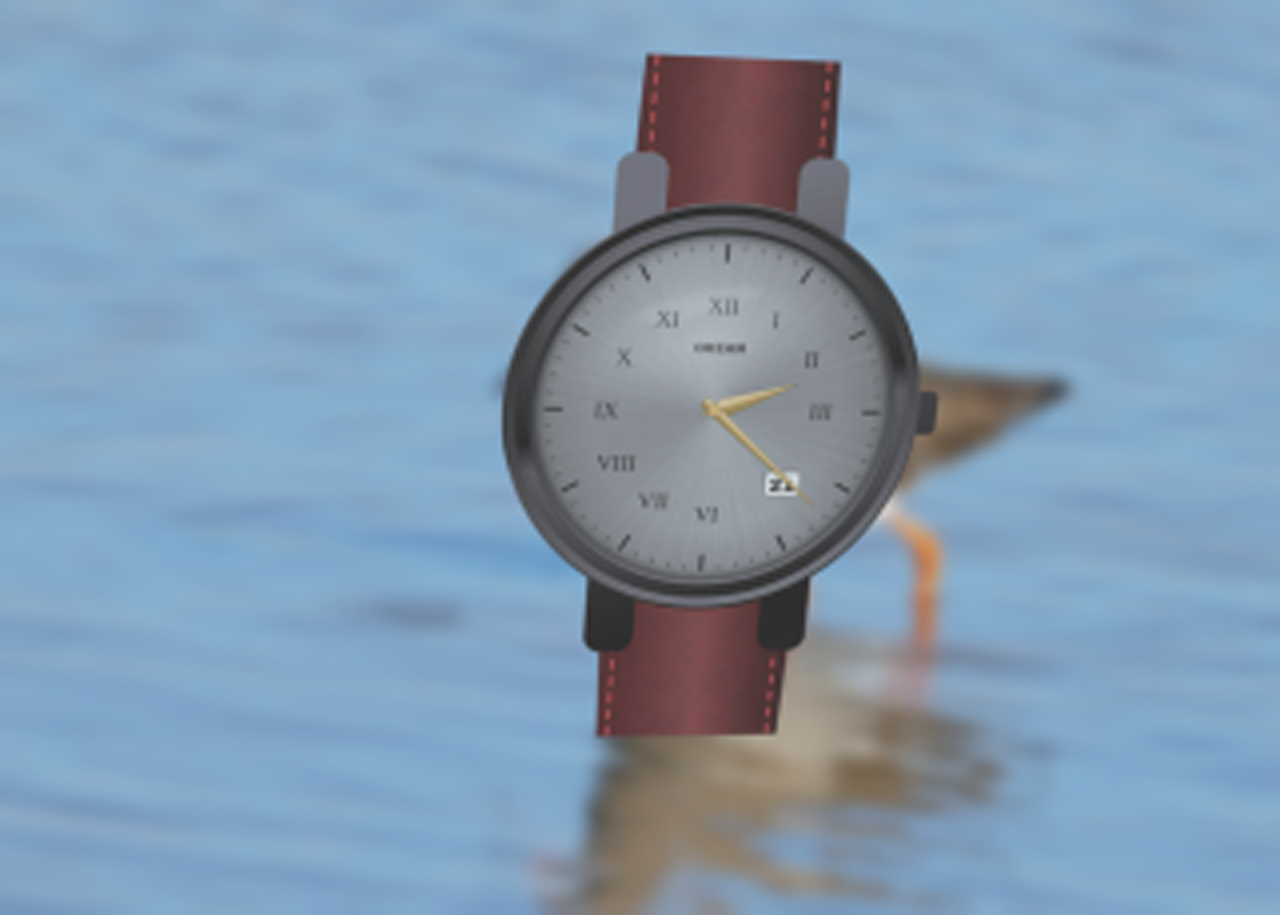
**2:22**
